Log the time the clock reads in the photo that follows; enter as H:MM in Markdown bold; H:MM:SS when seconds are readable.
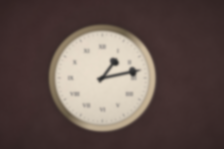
**1:13**
